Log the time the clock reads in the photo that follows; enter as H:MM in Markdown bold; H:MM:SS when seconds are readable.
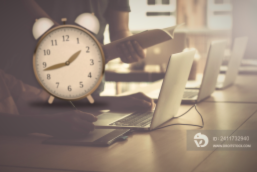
**1:43**
